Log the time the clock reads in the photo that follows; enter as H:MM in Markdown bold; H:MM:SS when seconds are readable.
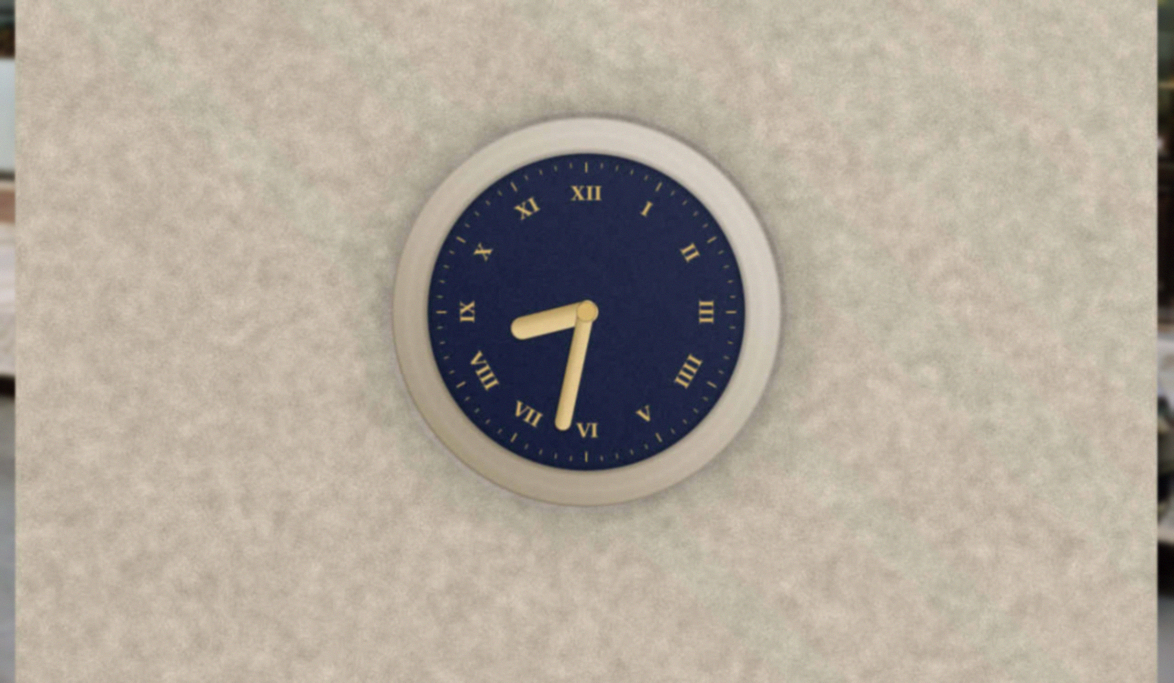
**8:32**
